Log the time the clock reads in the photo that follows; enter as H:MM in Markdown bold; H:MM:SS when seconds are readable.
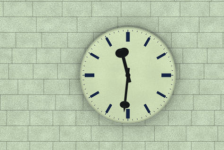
**11:31**
